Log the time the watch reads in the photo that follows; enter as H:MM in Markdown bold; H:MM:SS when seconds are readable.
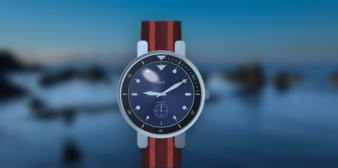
**9:10**
